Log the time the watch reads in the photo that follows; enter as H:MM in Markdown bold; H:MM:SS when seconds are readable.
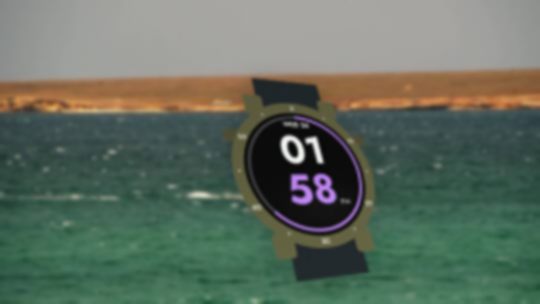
**1:58**
